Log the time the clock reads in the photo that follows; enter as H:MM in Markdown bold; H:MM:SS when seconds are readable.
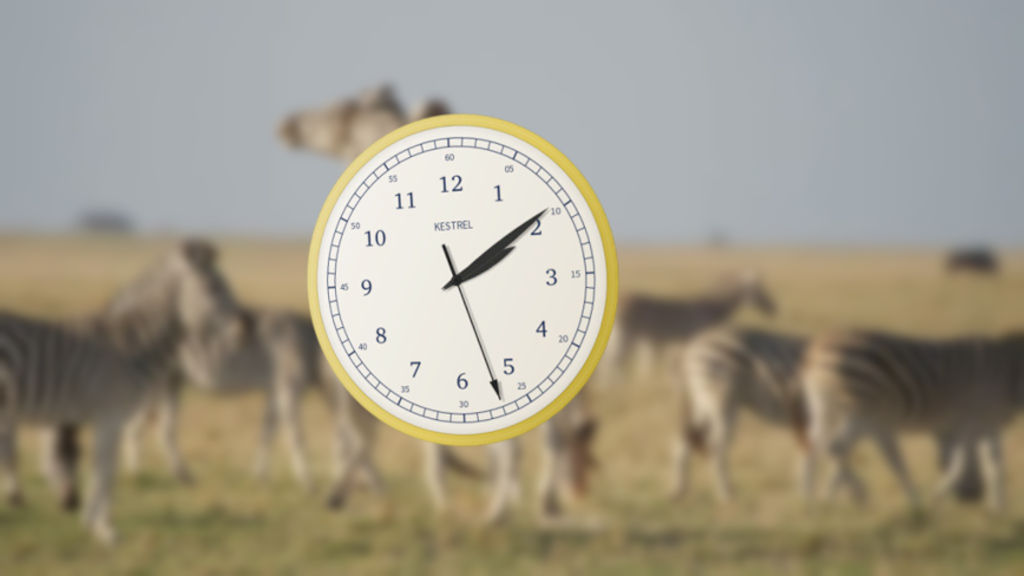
**2:09:27**
